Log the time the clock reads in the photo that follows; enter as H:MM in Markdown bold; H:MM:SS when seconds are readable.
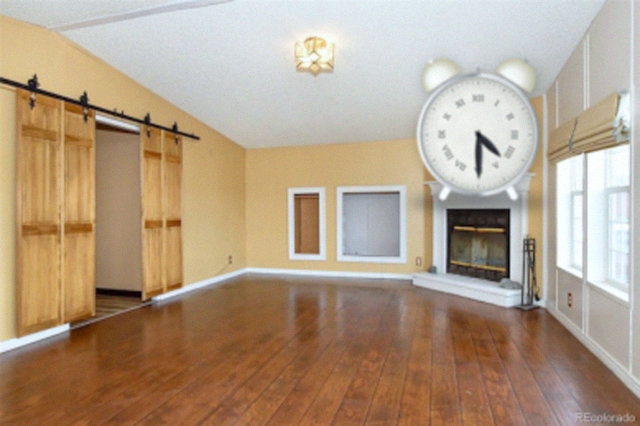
**4:30**
